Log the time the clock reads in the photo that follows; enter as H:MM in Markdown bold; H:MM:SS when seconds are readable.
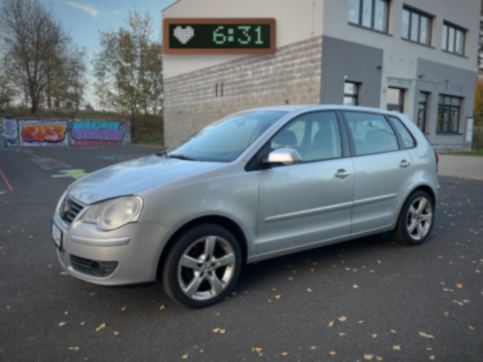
**6:31**
